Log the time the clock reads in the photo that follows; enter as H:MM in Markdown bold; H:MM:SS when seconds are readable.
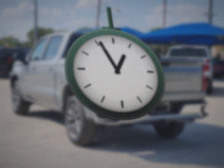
**12:56**
